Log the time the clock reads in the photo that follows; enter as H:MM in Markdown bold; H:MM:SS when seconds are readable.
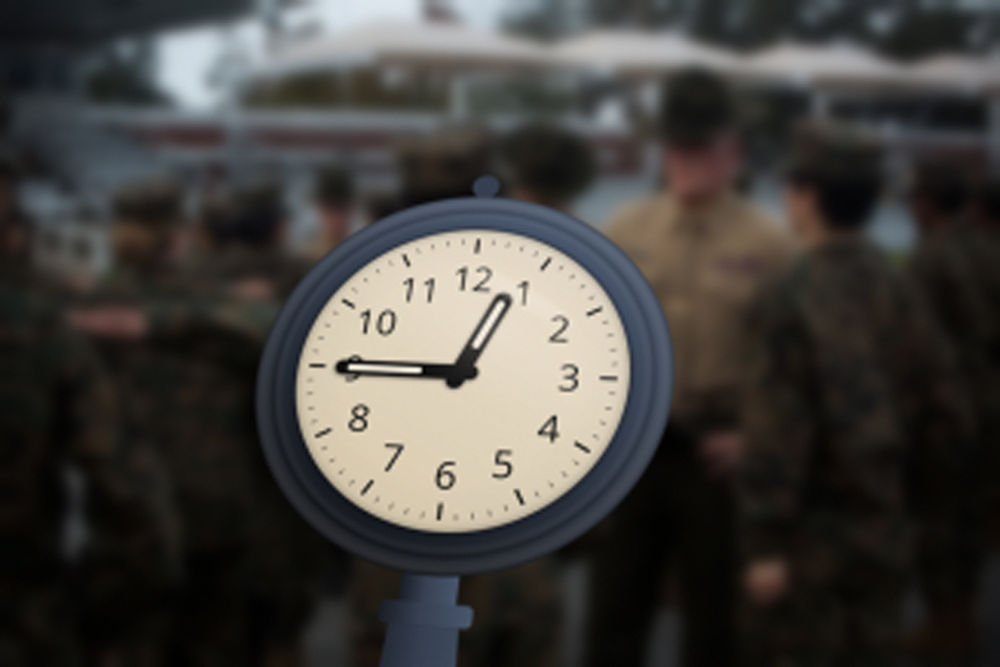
**12:45**
